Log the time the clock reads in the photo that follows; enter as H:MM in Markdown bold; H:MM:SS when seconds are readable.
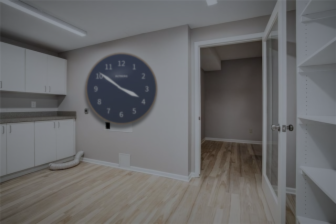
**3:51**
